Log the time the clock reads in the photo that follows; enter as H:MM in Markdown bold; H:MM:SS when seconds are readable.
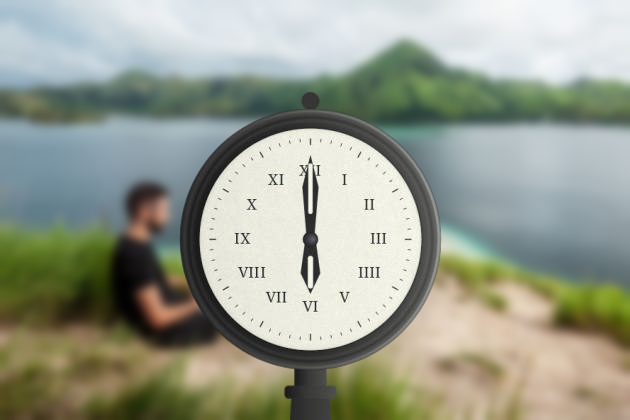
**6:00**
